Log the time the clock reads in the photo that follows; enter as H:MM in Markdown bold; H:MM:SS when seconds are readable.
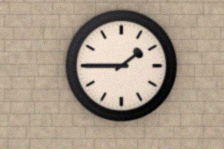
**1:45**
